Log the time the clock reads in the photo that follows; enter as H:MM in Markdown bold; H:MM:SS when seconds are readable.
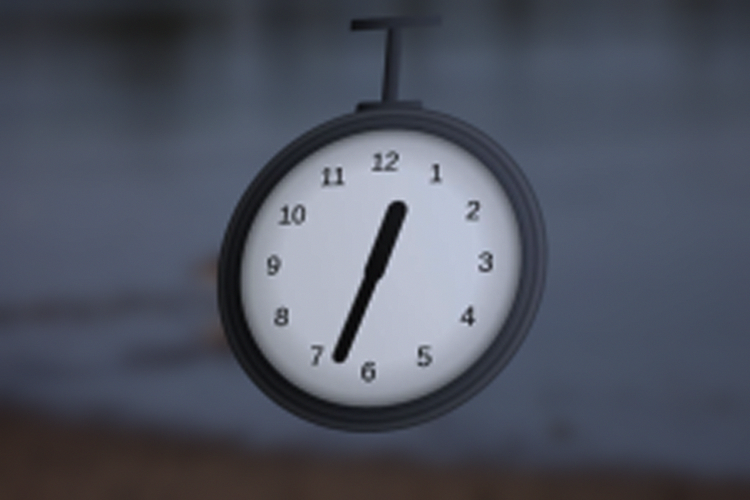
**12:33**
